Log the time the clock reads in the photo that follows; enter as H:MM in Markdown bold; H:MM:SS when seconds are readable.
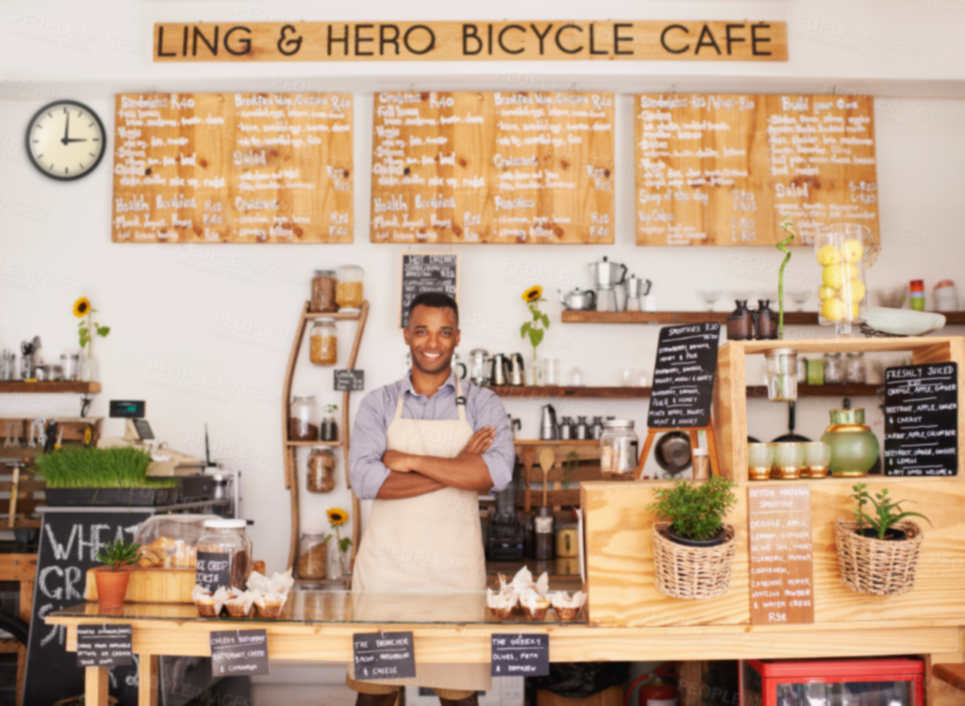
**3:01**
